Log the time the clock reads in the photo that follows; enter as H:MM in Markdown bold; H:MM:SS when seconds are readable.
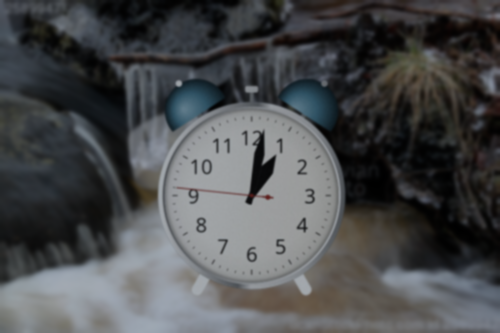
**1:01:46**
